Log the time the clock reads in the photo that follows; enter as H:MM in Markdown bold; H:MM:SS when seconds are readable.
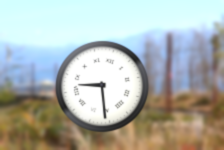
**8:26**
